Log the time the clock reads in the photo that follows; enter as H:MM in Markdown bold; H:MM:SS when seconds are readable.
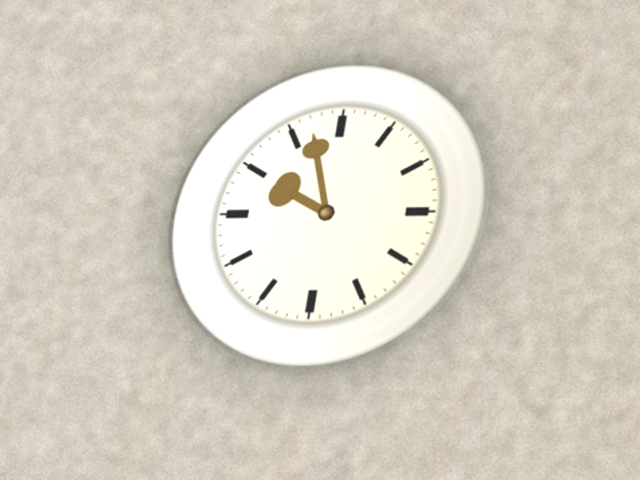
**9:57**
